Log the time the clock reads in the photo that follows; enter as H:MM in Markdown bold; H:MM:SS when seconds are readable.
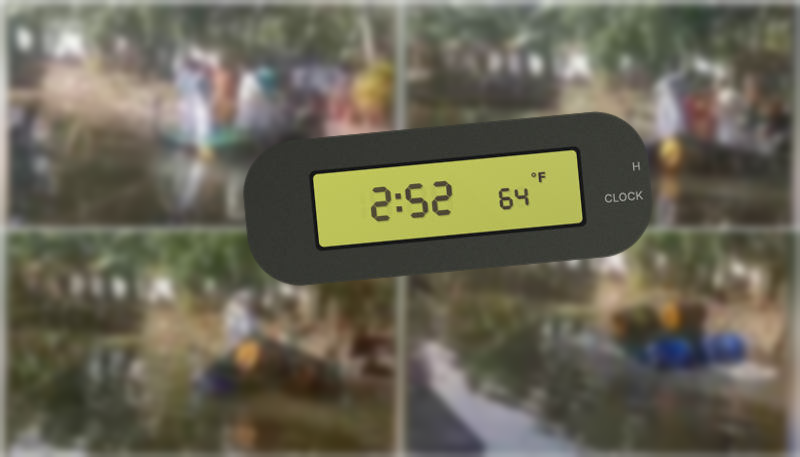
**2:52**
